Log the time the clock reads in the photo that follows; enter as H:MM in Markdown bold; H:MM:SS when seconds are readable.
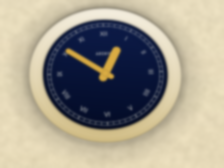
**12:51**
